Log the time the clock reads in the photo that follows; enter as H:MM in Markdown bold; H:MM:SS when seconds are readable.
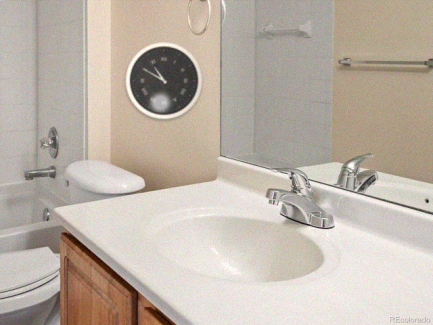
**10:50**
